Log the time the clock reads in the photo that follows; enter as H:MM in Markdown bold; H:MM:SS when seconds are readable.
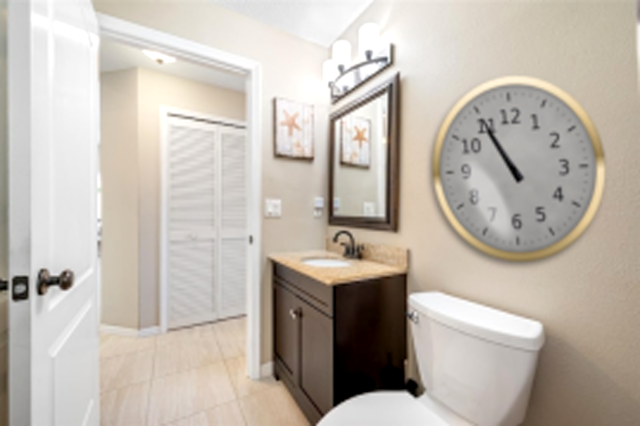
**10:55**
